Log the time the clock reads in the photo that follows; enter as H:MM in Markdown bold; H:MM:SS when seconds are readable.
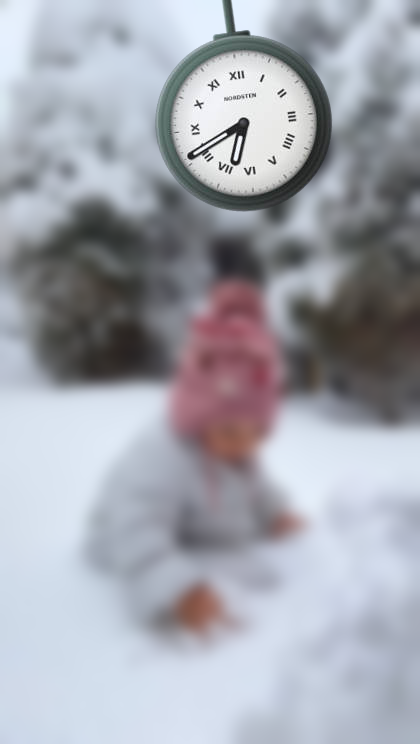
**6:41**
